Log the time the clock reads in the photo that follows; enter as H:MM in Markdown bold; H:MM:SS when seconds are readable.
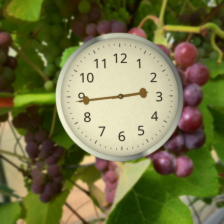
**2:44**
